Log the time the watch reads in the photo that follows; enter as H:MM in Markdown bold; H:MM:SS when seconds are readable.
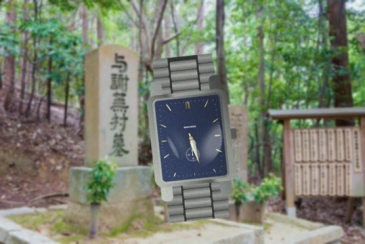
**5:28**
